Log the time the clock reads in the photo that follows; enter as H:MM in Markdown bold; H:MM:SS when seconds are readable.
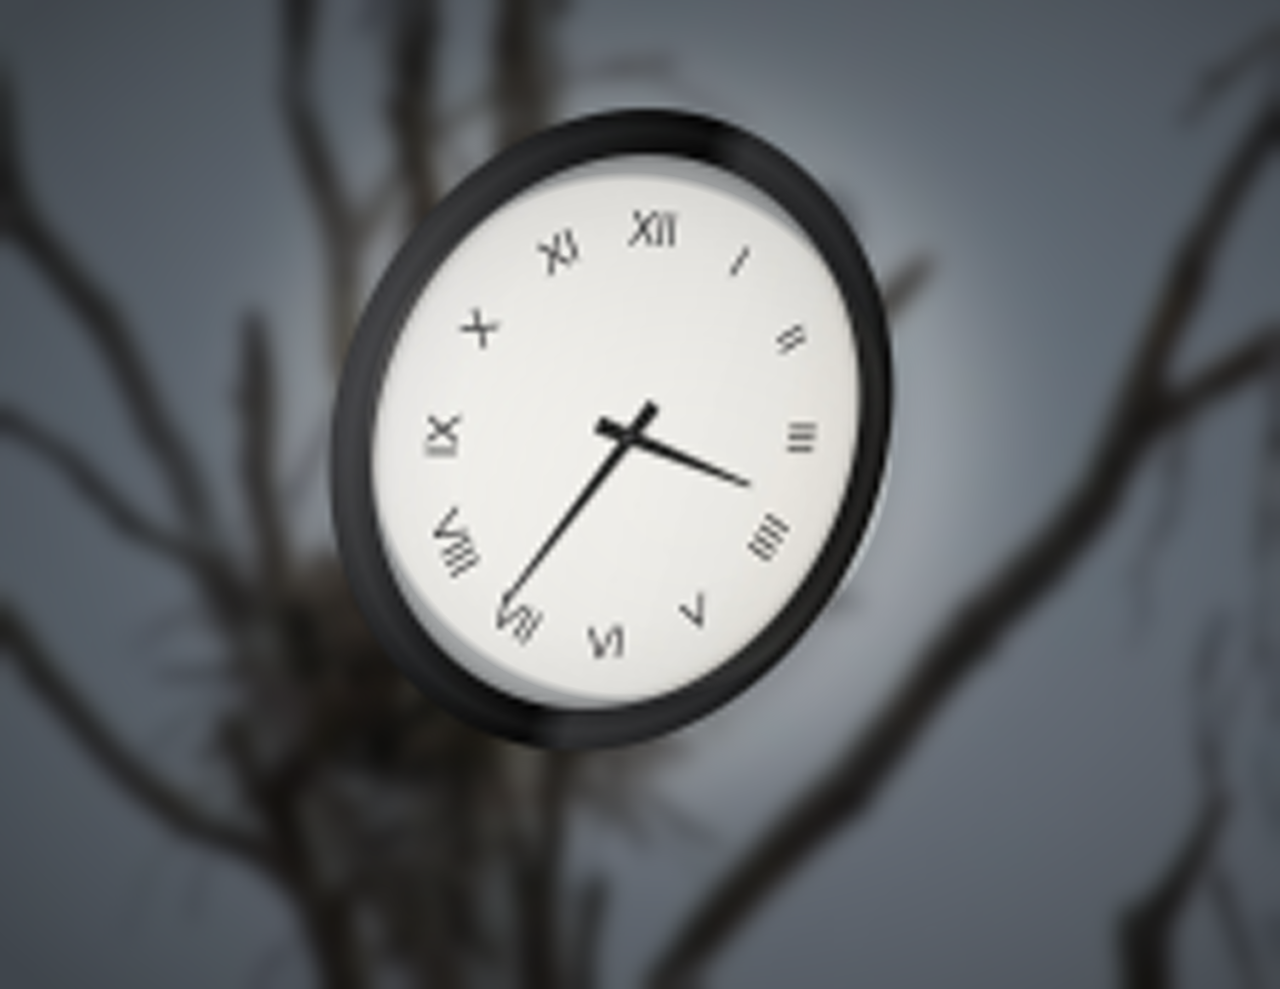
**3:36**
